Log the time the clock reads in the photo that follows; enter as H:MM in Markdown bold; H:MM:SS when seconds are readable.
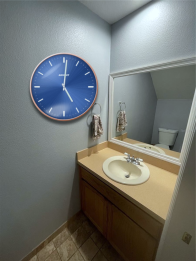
**5:01**
